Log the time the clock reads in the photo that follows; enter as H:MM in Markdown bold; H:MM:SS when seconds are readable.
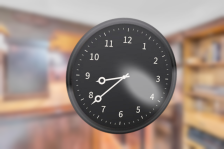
**8:38**
